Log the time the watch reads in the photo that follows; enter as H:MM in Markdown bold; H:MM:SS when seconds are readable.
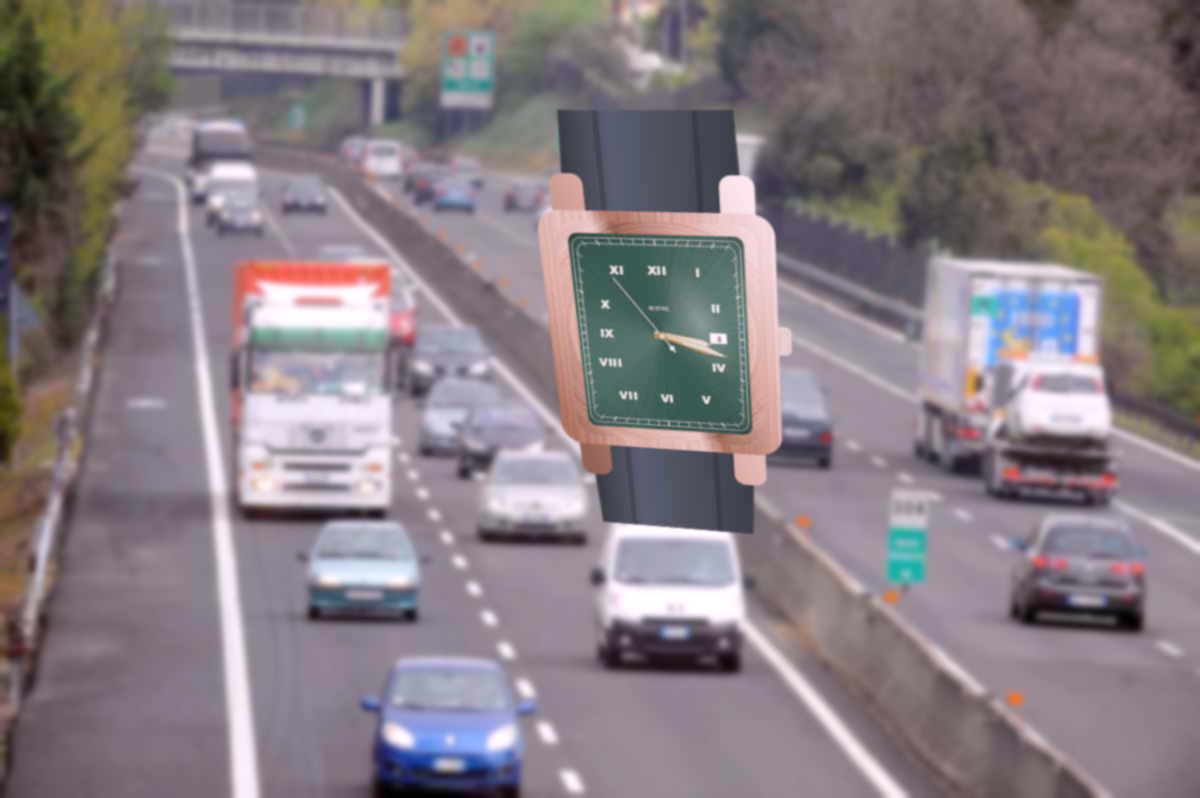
**3:17:54**
